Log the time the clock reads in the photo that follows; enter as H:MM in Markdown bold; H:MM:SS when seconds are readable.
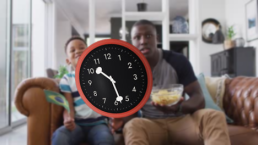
**10:28**
